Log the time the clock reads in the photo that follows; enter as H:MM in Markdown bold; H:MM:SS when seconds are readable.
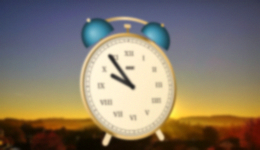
**9:54**
